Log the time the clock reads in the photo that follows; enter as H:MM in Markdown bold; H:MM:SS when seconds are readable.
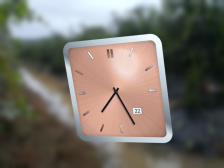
**7:26**
